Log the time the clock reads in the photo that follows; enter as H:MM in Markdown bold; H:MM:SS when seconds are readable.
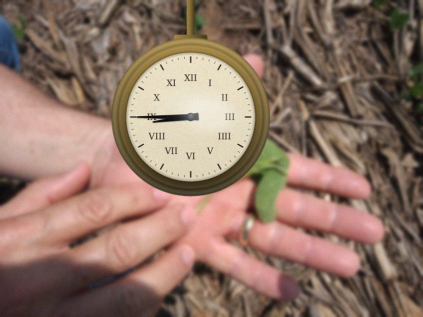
**8:45**
